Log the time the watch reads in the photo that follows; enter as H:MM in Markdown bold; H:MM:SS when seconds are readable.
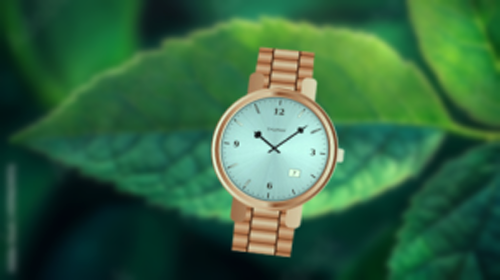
**10:08**
